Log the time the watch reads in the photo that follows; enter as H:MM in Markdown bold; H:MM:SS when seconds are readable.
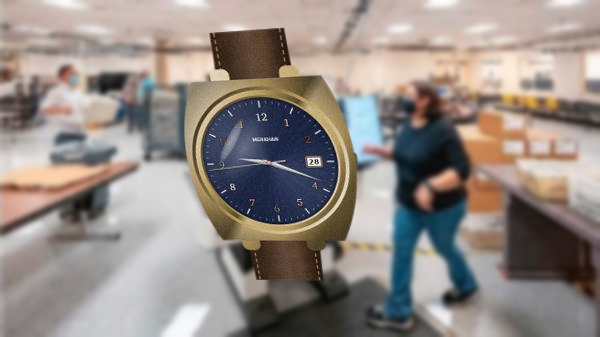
**9:18:44**
